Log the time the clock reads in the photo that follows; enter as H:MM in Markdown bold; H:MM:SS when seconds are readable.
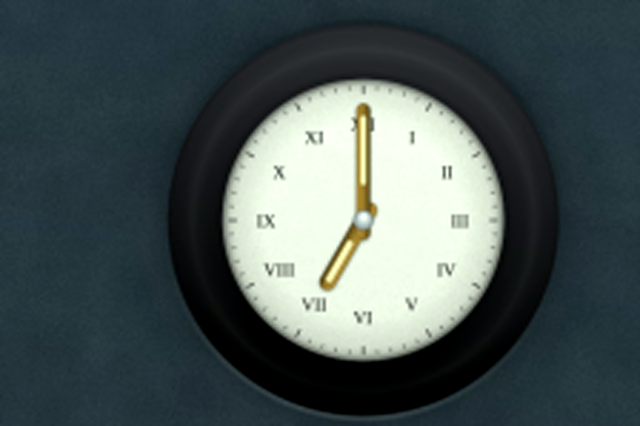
**7:00**
